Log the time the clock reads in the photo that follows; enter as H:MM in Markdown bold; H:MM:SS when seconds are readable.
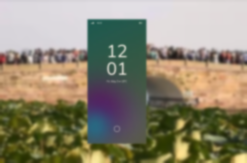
**12:01**
